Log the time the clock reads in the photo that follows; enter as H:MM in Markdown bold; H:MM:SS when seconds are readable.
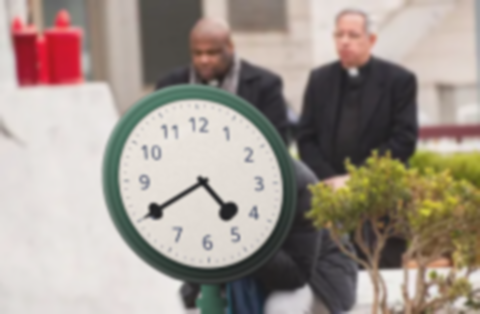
**4:40**
